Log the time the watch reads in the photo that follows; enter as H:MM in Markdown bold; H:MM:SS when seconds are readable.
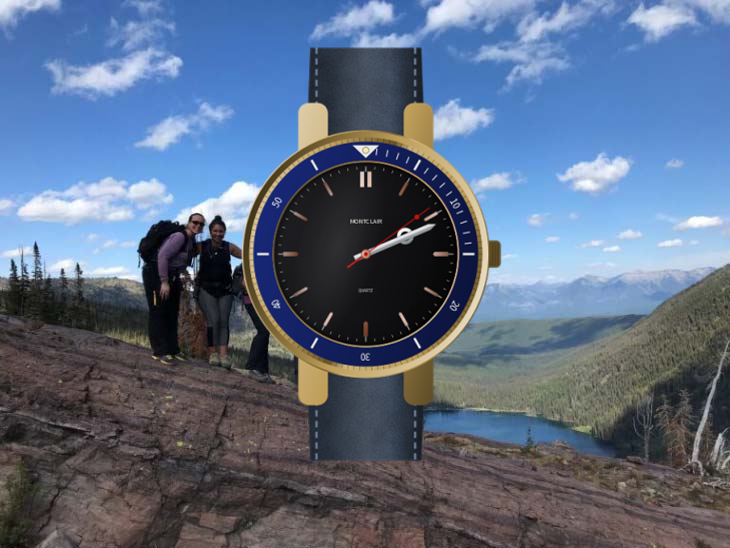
**2:11:09**
